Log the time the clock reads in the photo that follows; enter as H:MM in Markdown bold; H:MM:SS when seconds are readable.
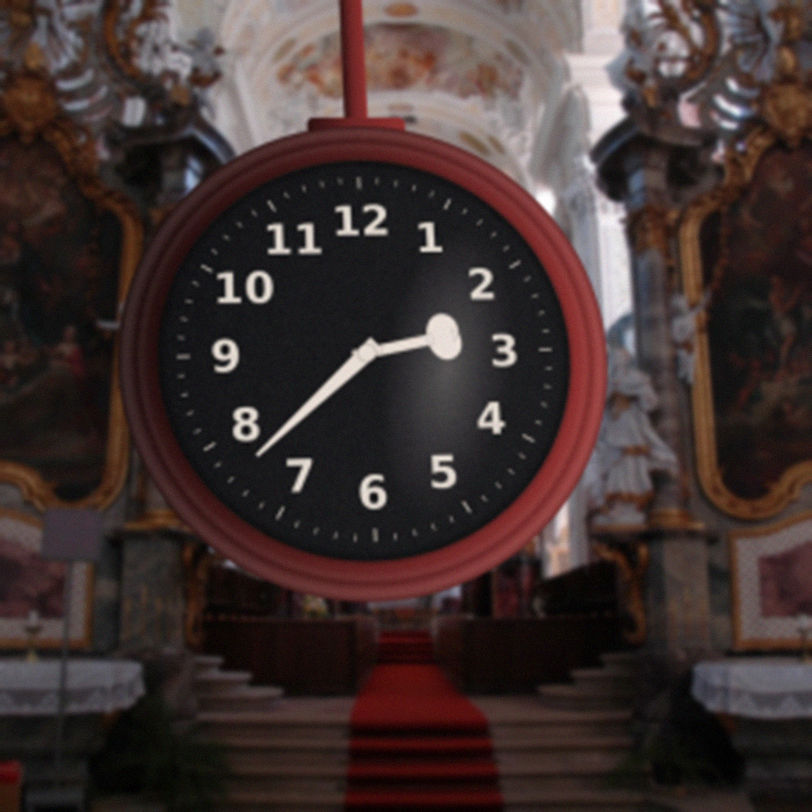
**2:38**
